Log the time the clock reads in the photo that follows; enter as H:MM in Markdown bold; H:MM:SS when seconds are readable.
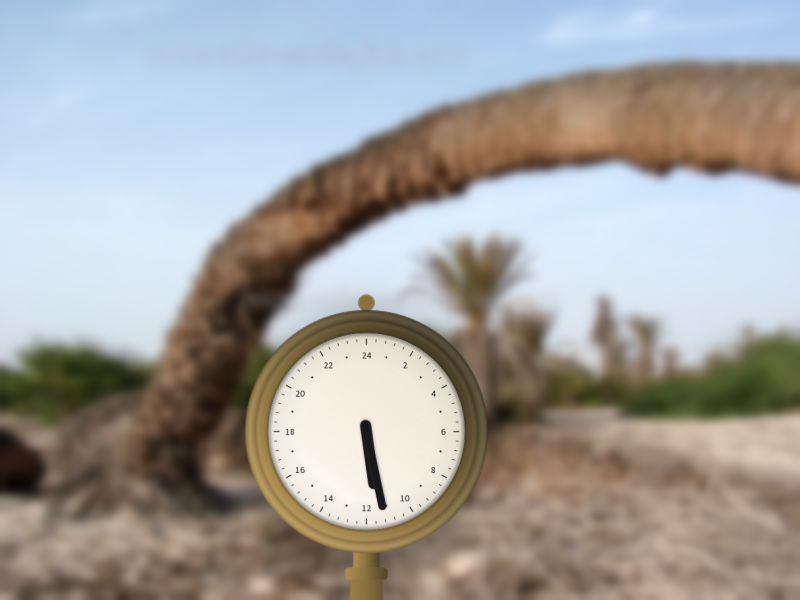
**11:28**
